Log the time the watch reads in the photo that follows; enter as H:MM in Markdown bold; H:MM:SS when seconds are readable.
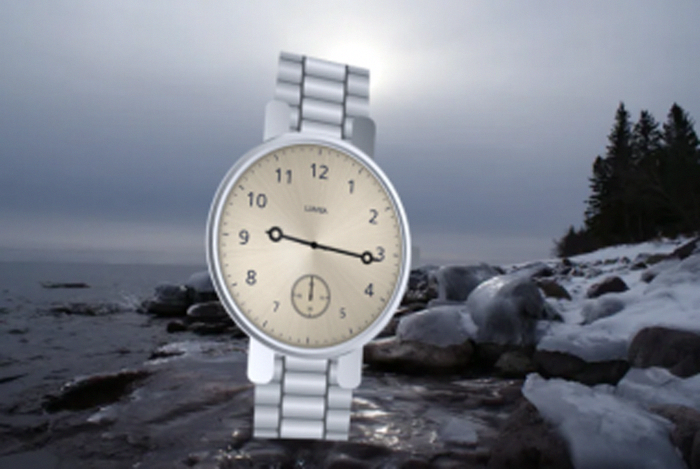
**9:16**
